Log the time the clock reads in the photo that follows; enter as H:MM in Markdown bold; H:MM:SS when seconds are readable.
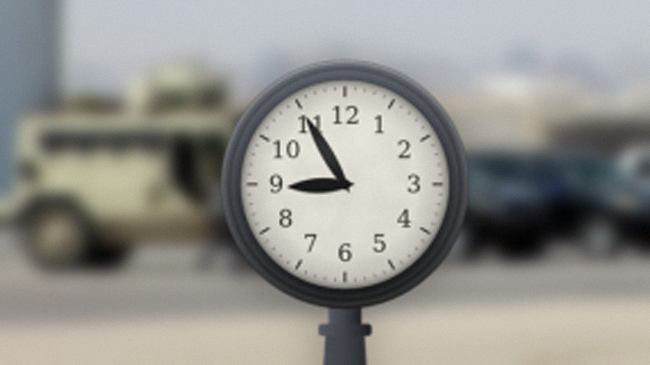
**8:55**
